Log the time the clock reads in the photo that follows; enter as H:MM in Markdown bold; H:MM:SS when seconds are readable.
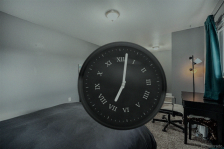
**7:02**
